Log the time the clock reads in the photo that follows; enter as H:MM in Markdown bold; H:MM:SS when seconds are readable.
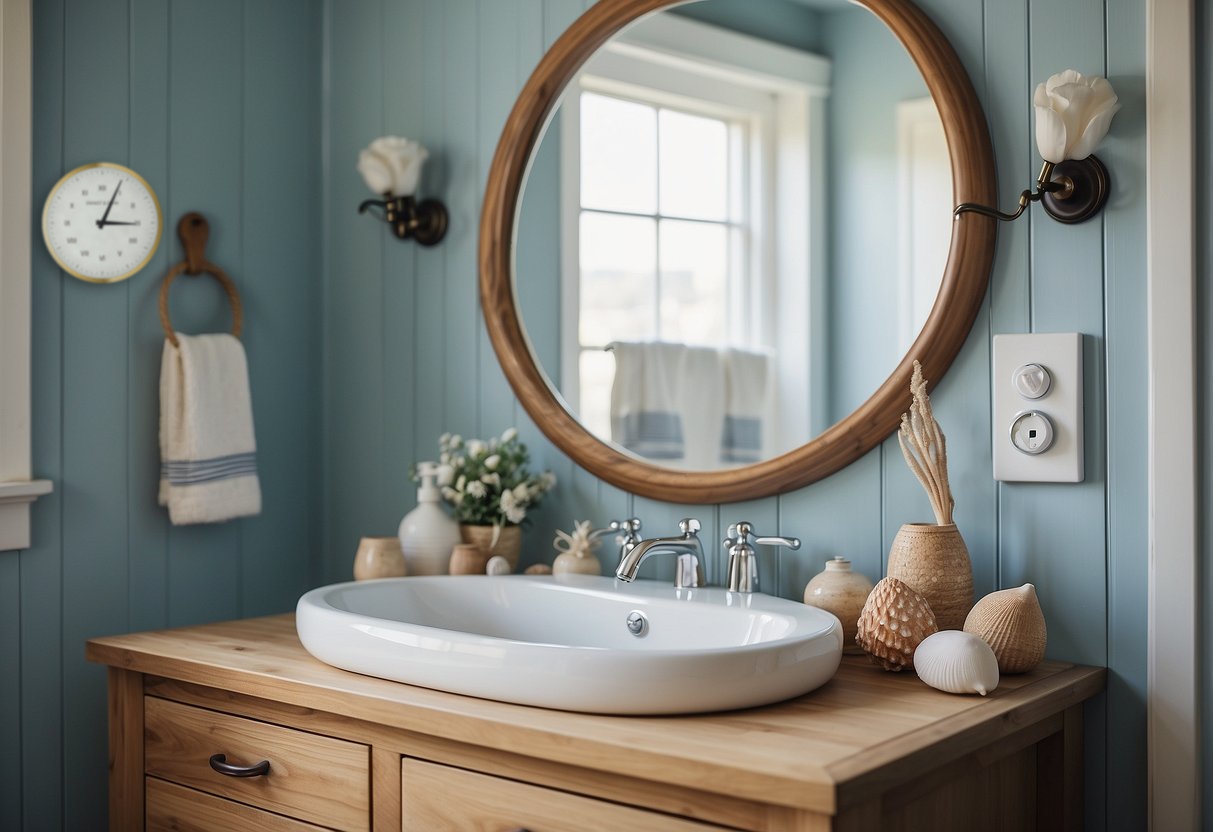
**3:04**
